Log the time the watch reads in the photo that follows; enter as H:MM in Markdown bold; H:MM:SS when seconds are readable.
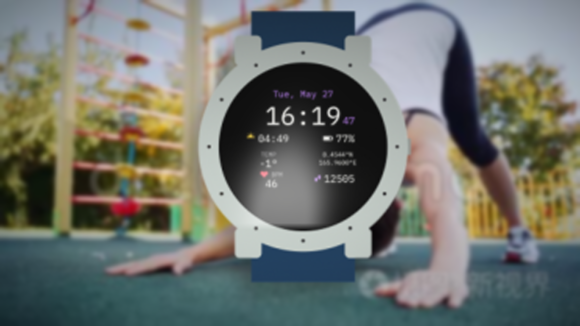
**16:19**
